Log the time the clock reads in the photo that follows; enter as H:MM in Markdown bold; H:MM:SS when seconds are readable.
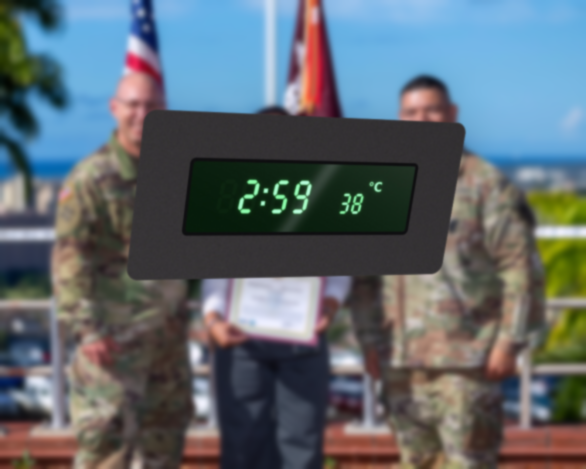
**2:59**
